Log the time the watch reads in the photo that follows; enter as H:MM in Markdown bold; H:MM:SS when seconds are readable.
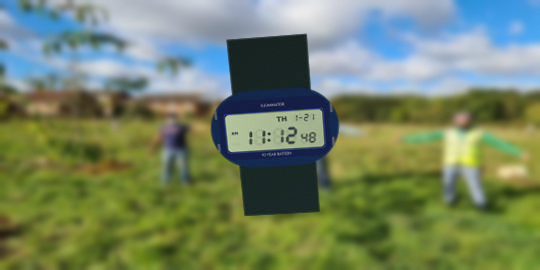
**11:12:48**
